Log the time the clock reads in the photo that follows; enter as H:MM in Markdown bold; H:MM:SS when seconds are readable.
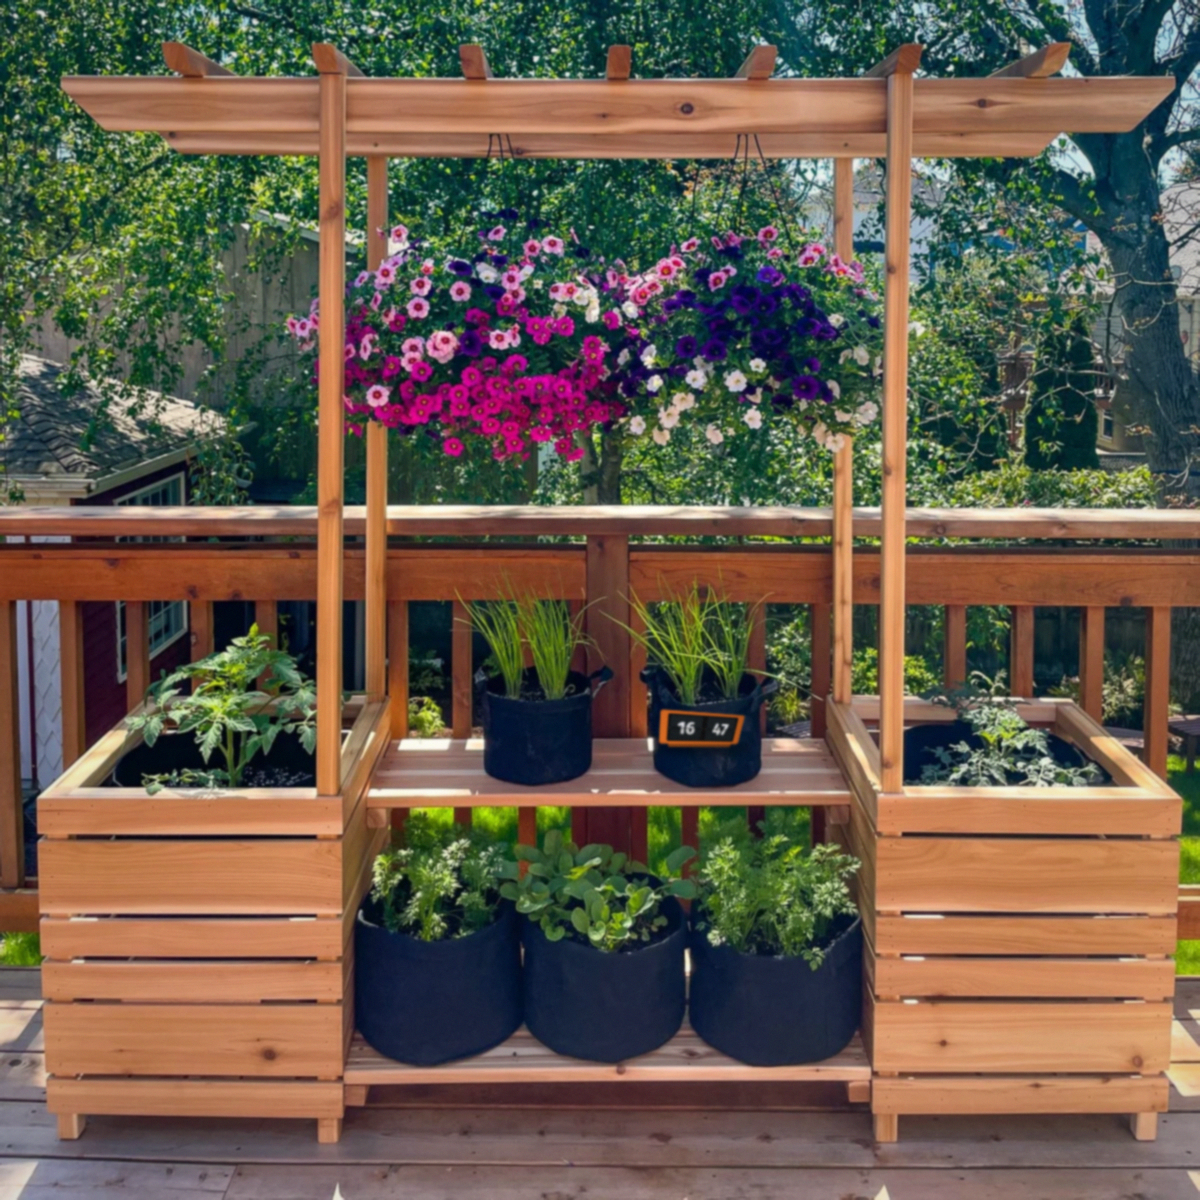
**16:47**
